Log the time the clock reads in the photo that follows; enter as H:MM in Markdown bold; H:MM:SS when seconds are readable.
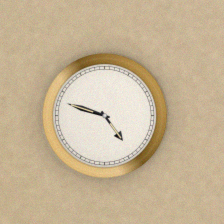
**4:48**
